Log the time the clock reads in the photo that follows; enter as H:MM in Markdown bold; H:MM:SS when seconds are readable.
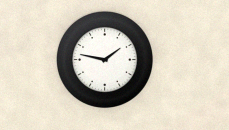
**1:47**
